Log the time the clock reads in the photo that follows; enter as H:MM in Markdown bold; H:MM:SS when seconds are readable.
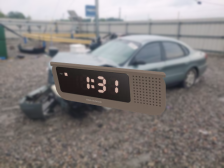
**1:31**
